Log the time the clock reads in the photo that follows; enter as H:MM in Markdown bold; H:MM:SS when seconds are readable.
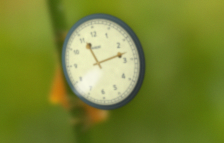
**11:13**
